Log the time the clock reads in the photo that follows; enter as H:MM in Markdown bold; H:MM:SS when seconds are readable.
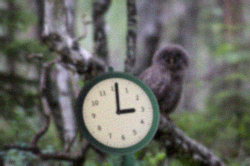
**3:01**
